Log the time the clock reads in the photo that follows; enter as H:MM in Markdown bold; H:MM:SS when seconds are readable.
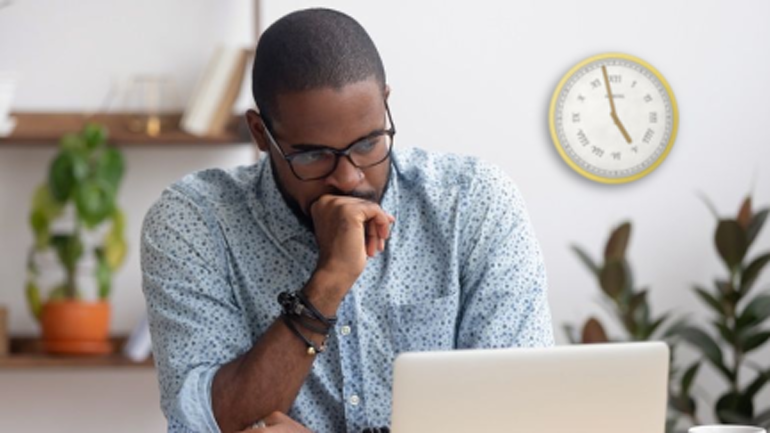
**4:58**
